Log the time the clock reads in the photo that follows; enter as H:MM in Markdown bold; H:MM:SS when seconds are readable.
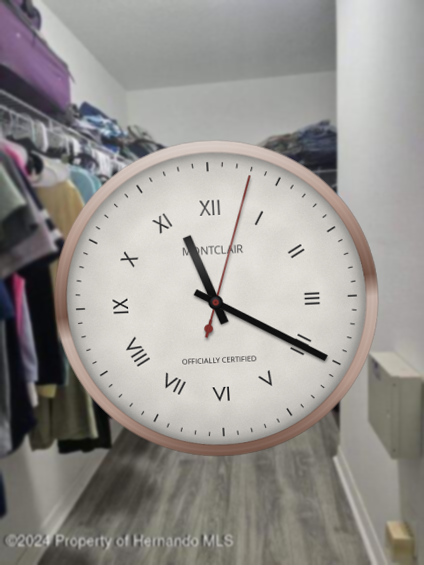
**11:20:03**
